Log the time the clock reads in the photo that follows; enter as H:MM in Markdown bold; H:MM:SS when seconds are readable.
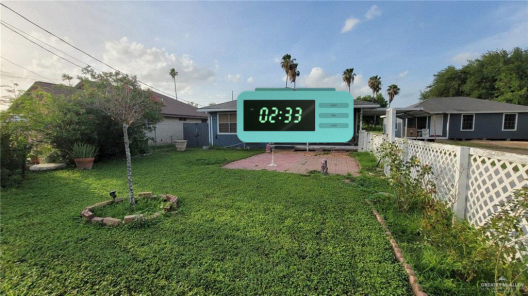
**2:33**
